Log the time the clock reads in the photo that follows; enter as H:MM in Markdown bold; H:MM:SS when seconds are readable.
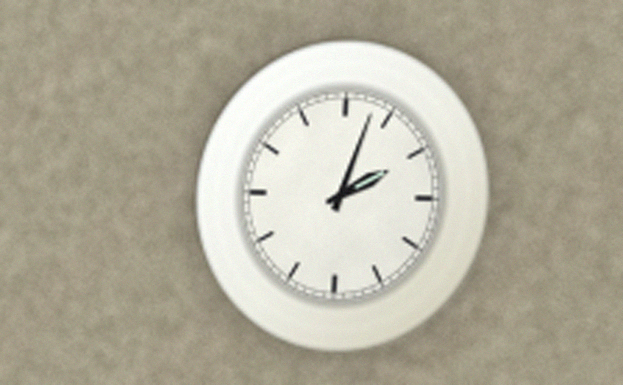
**2:03**
